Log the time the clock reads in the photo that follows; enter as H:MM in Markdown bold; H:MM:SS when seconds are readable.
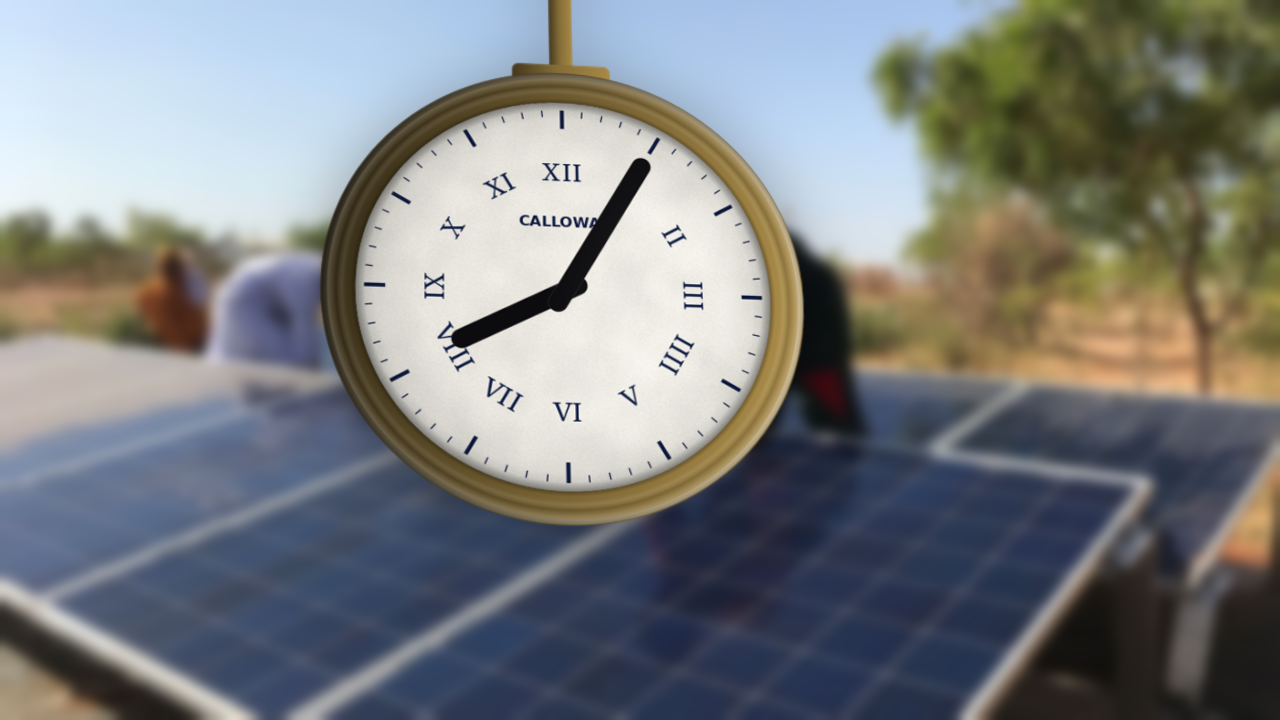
**8:05**
